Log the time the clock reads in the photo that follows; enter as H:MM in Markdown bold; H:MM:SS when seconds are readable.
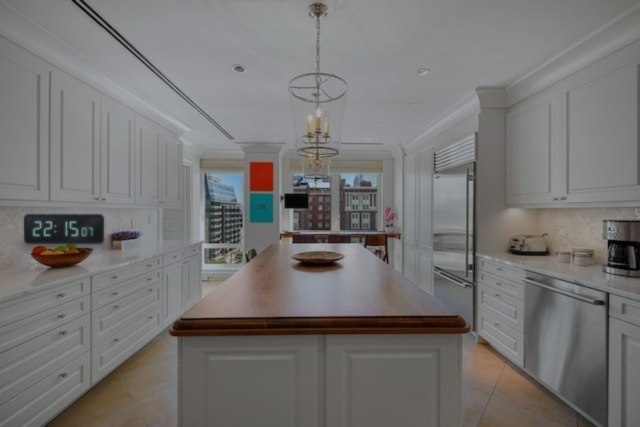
**22:15**
